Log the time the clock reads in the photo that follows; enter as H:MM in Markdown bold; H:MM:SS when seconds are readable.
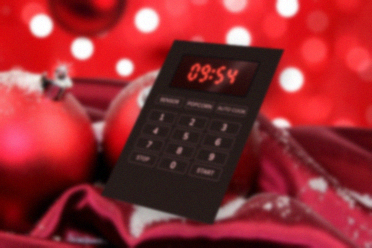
**9:54**
